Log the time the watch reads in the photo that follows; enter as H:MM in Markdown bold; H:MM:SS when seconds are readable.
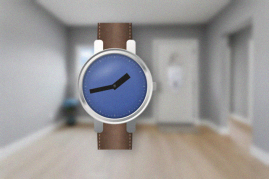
**1:43**
